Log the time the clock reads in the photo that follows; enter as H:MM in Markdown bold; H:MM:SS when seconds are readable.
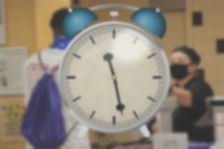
**11:28**
